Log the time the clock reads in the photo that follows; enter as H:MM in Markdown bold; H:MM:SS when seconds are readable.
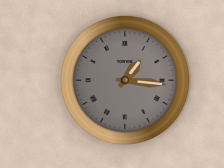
**1:16**
